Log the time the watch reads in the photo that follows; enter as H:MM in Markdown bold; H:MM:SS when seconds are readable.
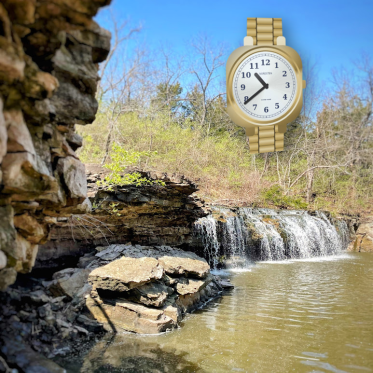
**10:39**
